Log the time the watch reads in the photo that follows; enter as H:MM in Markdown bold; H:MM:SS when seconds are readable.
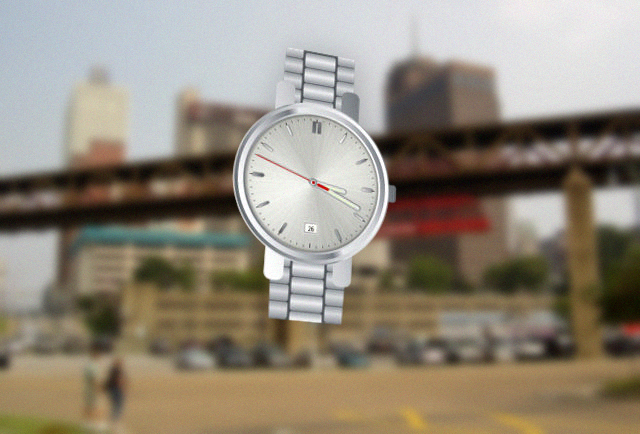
**3:18:48**
